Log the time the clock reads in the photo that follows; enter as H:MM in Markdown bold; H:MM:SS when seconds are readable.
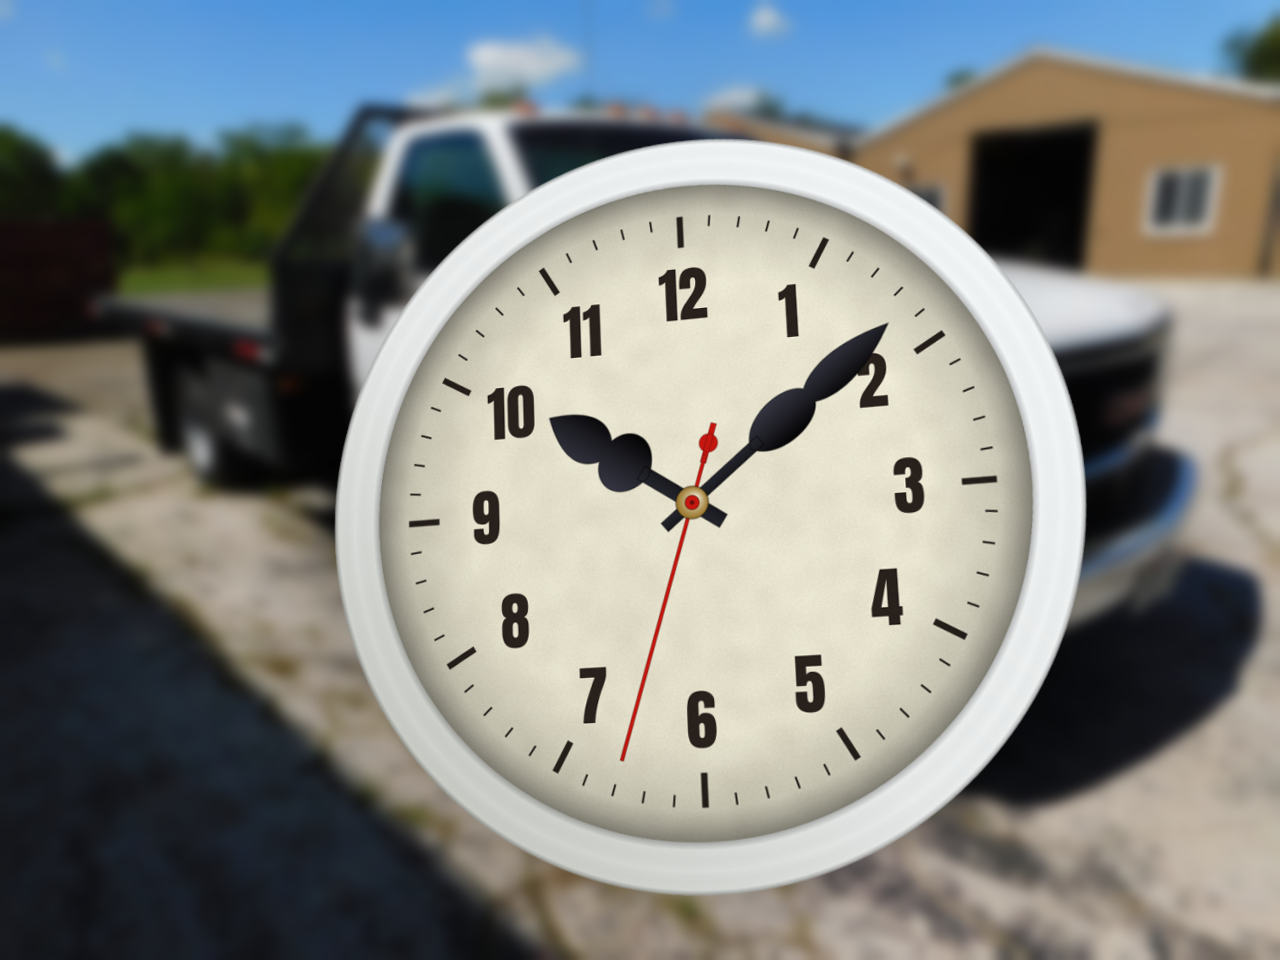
**10:08:33**
